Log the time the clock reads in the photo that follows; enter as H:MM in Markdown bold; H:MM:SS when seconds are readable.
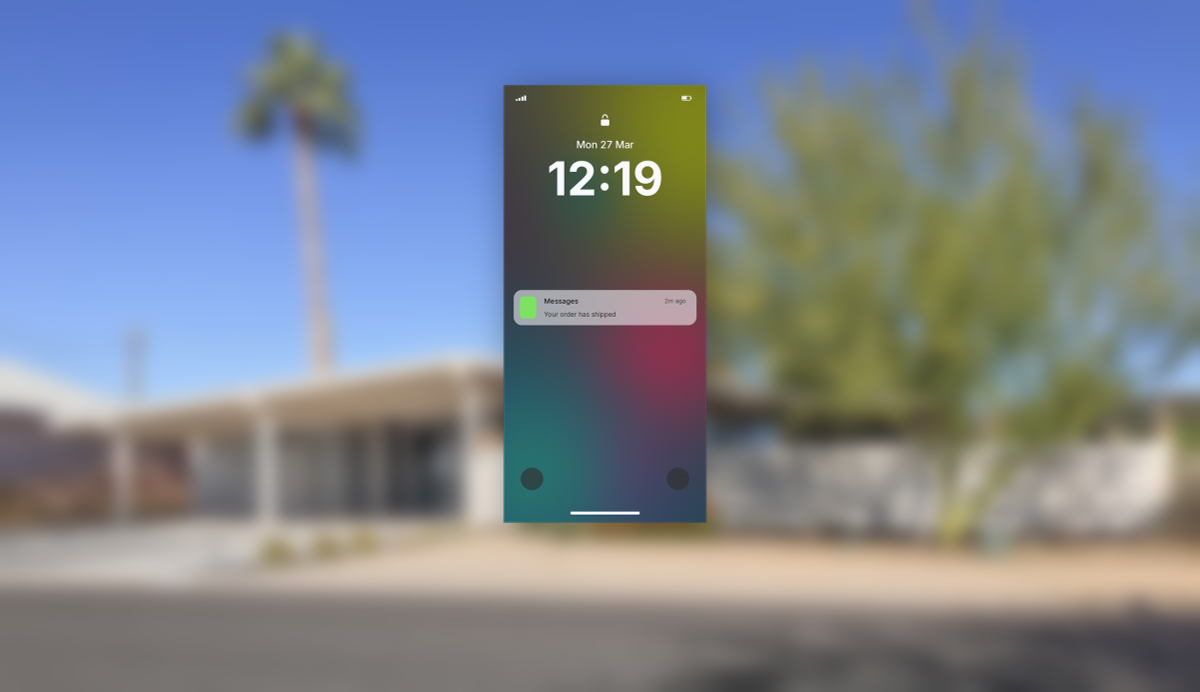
**12:19**
